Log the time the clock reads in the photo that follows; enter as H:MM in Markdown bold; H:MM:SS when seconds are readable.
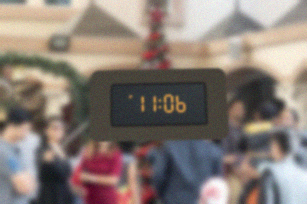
**11:06**
